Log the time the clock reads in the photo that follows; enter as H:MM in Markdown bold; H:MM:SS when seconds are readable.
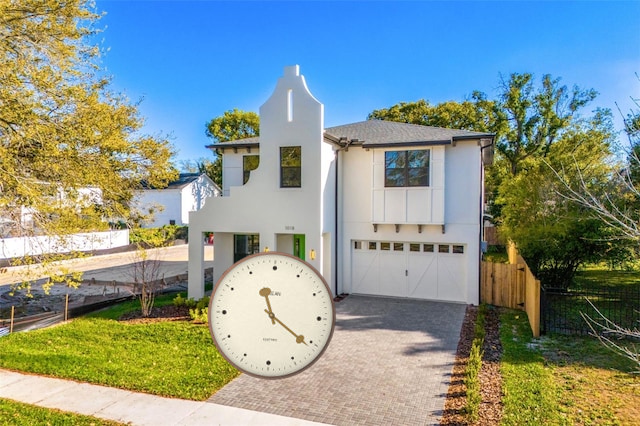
**11:21**
